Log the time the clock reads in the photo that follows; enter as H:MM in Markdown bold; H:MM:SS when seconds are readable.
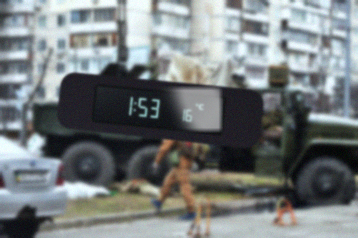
**1:53**
